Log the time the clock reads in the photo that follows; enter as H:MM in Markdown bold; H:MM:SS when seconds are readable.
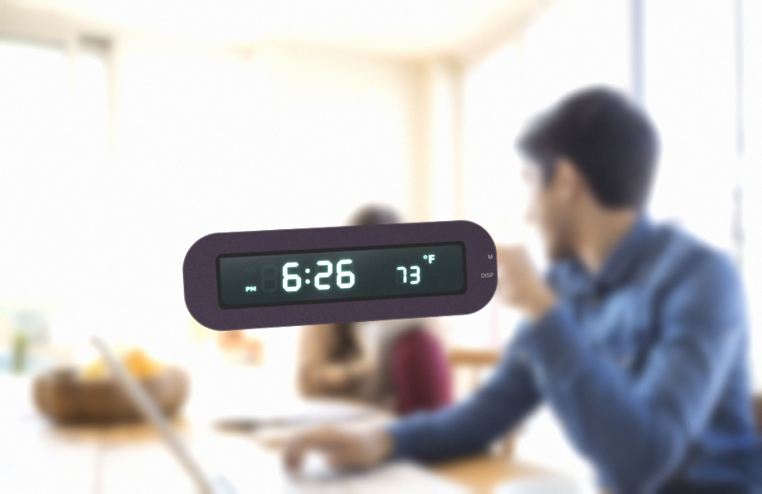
**6:26**
